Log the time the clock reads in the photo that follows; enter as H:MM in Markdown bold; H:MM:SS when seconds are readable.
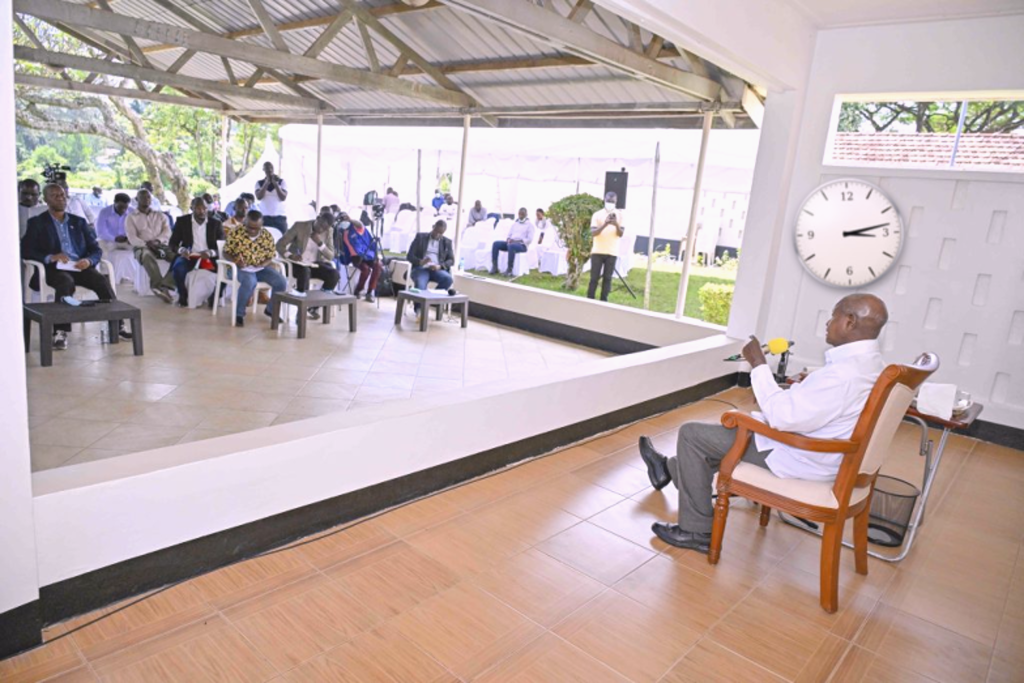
**3:13**
